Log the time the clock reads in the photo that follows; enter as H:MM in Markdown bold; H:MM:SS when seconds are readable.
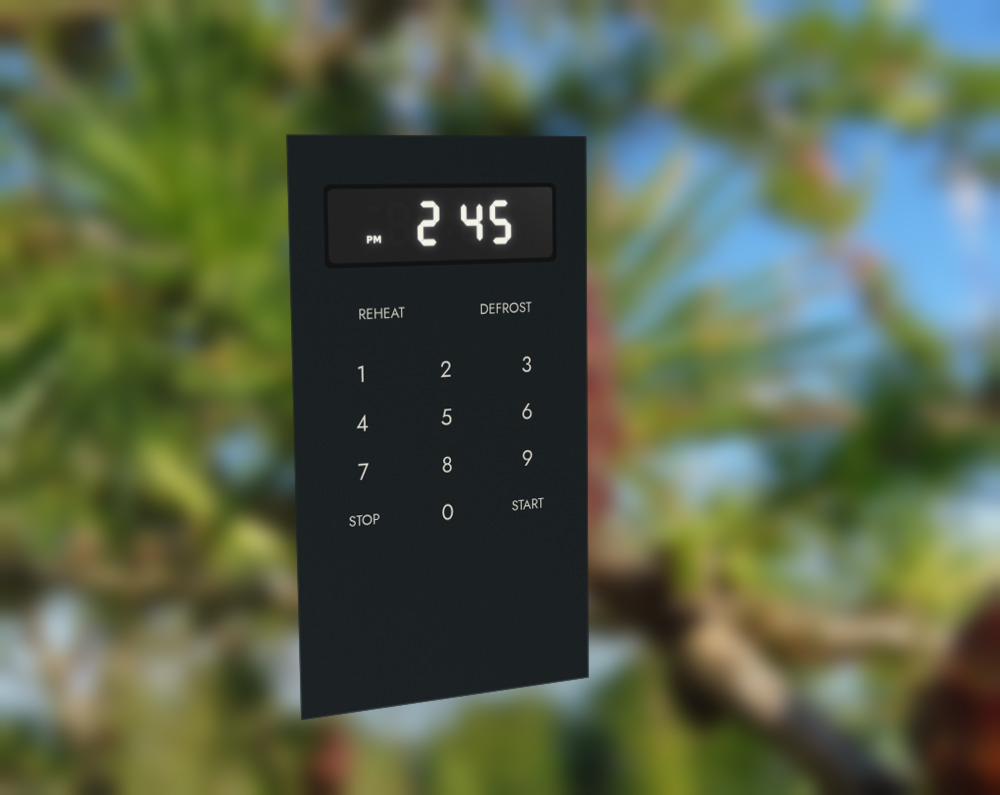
**2:45**
